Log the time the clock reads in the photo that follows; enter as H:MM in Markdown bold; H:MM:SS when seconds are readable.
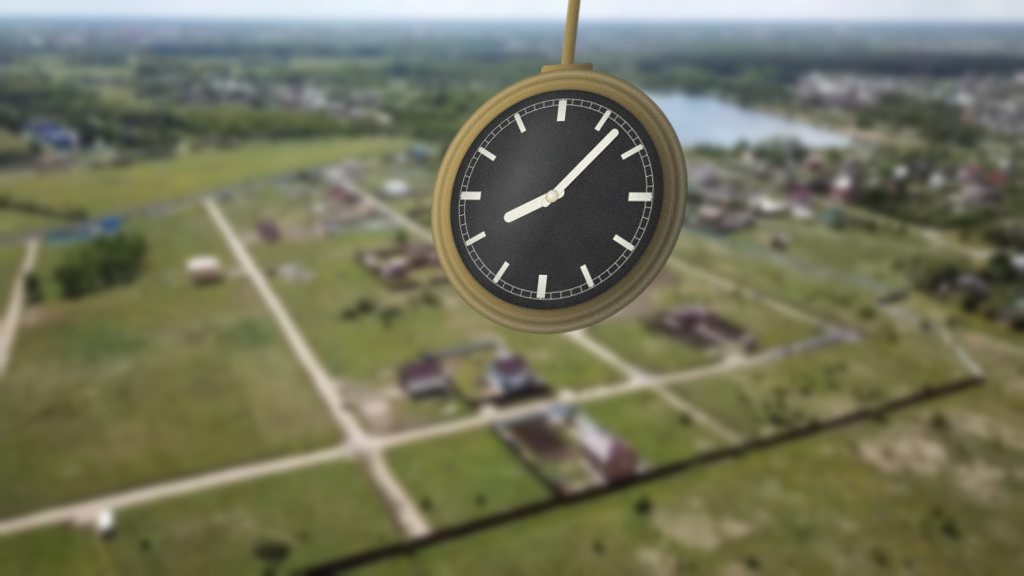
**8:07**
